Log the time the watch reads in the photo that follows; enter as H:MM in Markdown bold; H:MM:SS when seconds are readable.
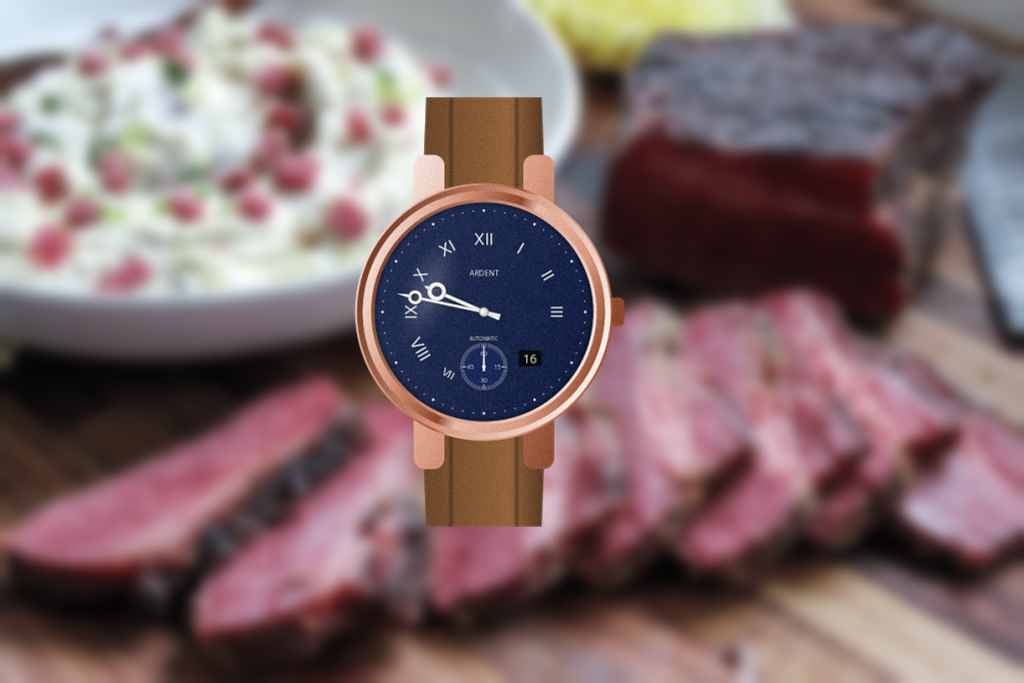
**9:47**
